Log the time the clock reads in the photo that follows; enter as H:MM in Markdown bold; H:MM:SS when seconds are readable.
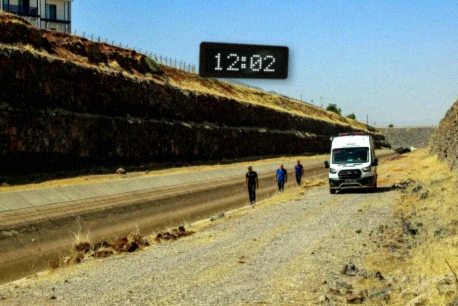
**12:02**
